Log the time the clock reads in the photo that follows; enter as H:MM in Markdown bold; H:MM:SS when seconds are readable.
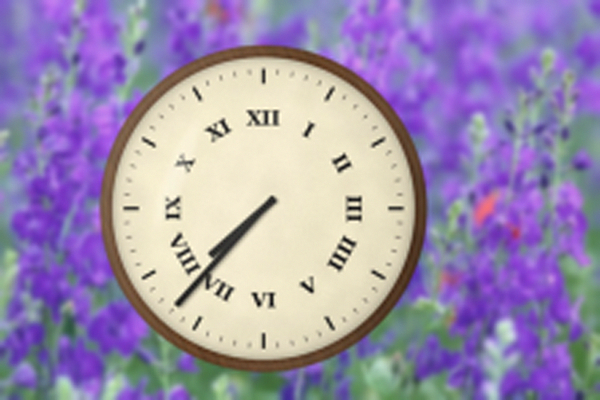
**7:37**
